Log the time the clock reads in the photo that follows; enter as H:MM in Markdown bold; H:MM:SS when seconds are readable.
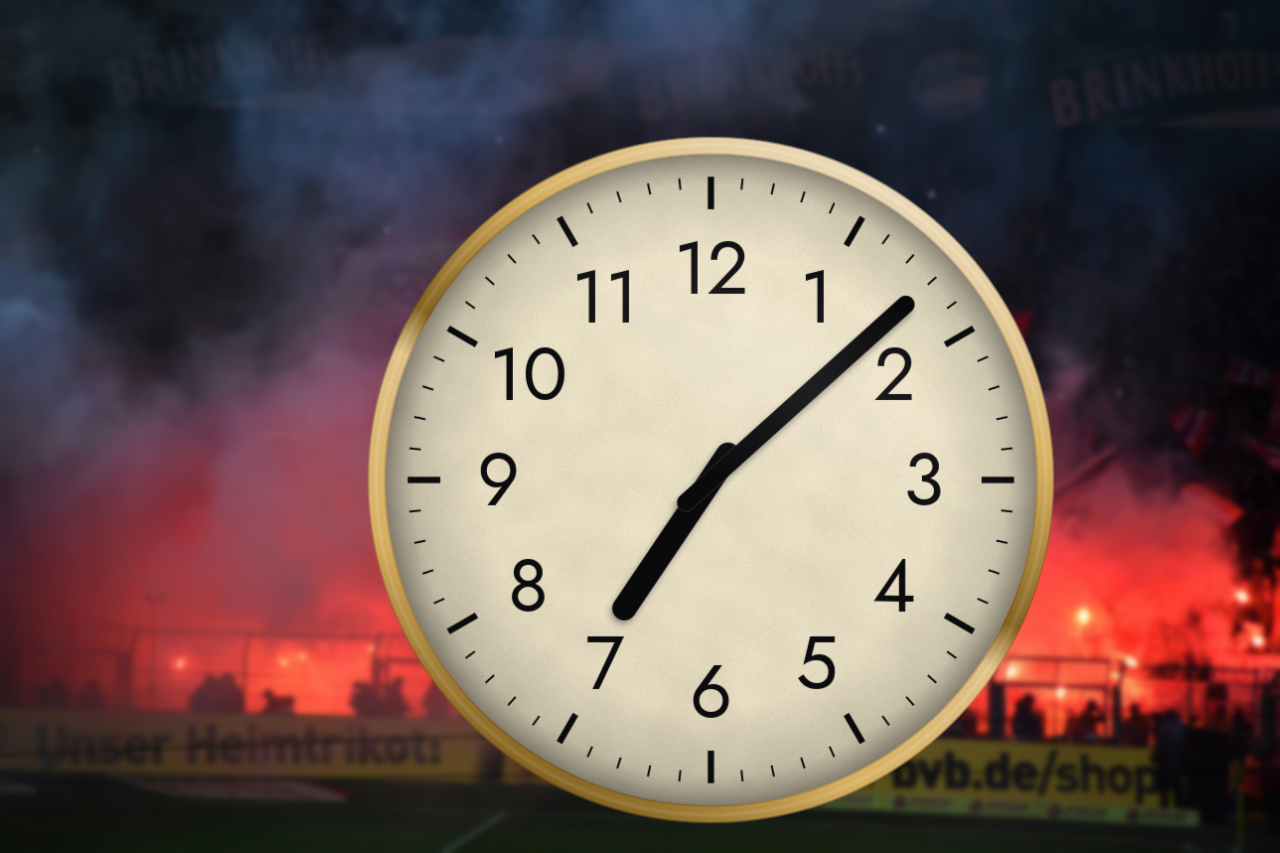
**7:08**
